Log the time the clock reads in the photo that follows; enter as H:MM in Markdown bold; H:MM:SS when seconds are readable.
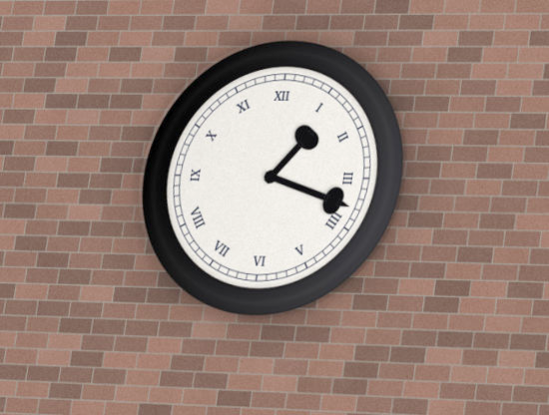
**1:18**
